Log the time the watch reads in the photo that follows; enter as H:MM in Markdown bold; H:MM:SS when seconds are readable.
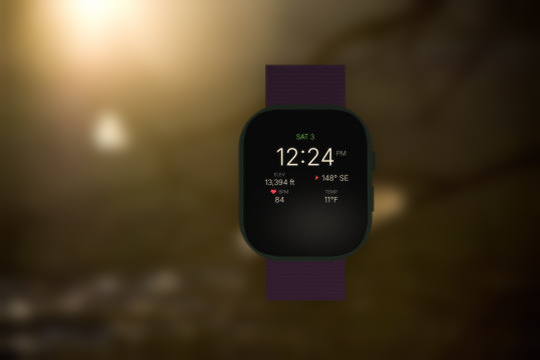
**12:24**
